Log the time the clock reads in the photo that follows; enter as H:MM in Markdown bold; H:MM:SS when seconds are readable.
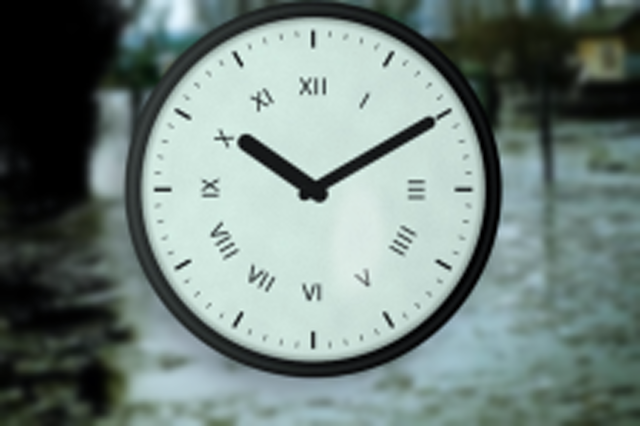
**10:10**
